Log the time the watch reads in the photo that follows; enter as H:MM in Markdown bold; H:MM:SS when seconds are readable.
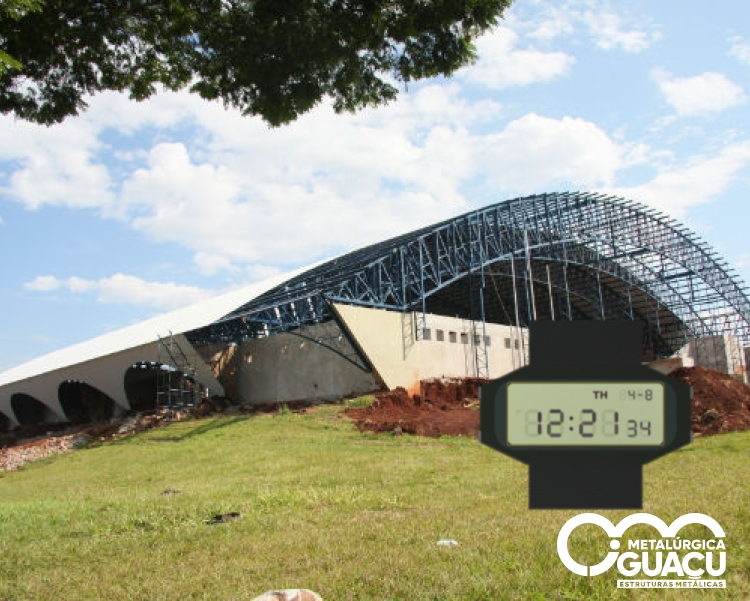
**12:21:34**
